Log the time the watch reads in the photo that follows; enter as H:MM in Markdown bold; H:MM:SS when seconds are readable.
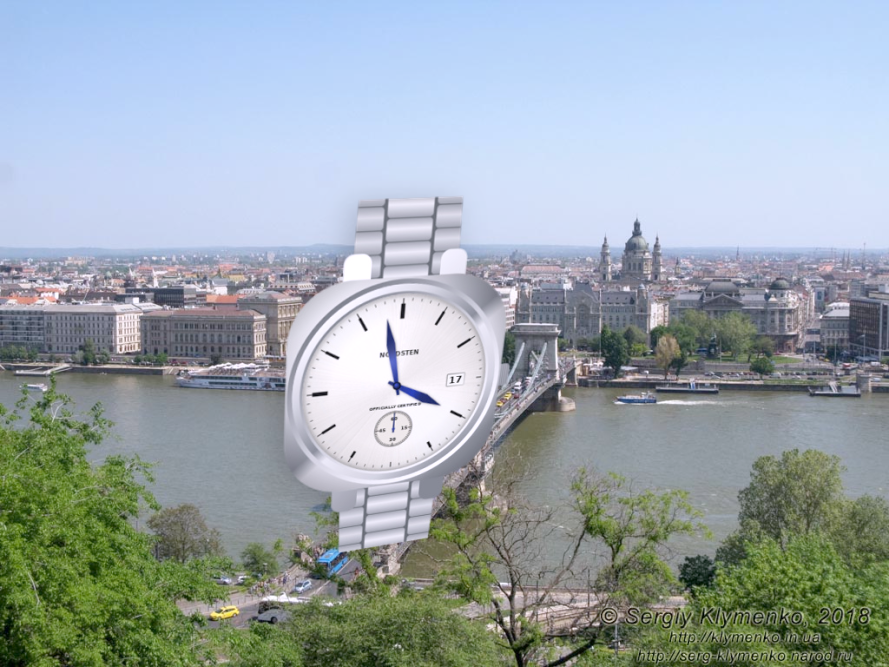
**3:58**
